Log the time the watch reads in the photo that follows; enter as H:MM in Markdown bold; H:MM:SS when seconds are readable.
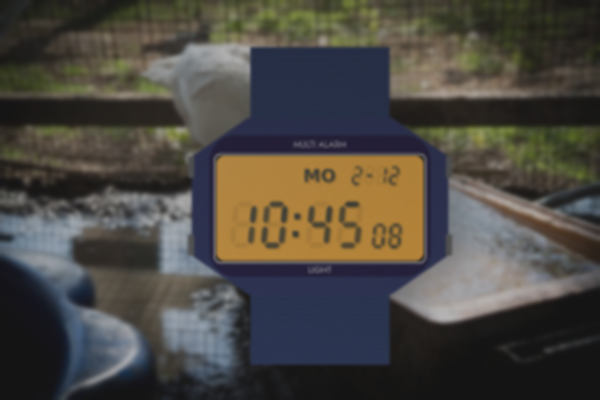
**10:45:08**
